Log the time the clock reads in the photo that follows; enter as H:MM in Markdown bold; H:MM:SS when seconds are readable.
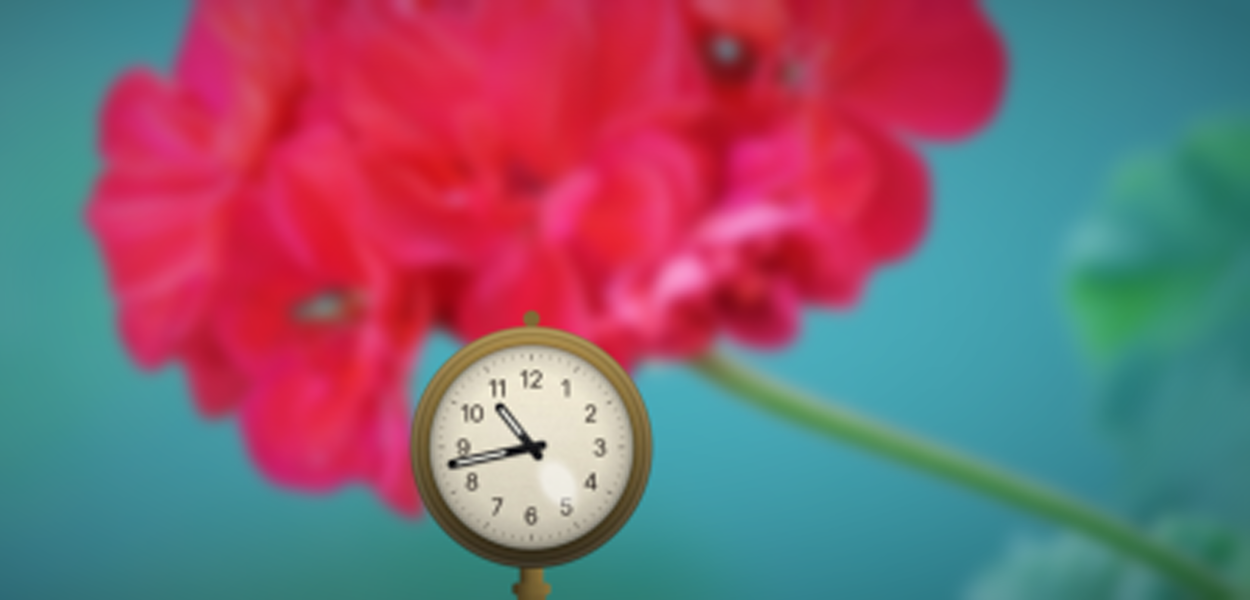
**10:43**
